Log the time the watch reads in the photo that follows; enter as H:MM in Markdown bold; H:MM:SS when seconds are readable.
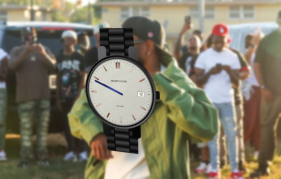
**9:49**
